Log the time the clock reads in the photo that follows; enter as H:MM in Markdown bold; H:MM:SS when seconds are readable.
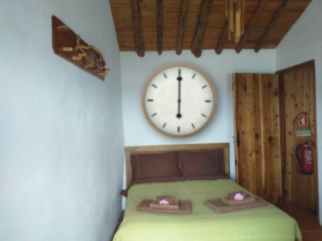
**6:00**
